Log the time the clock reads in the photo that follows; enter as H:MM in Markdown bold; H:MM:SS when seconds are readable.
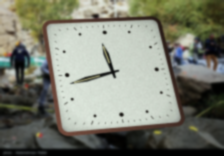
**11:43**
